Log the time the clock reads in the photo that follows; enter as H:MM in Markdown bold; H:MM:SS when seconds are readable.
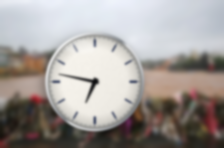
**6:47**
